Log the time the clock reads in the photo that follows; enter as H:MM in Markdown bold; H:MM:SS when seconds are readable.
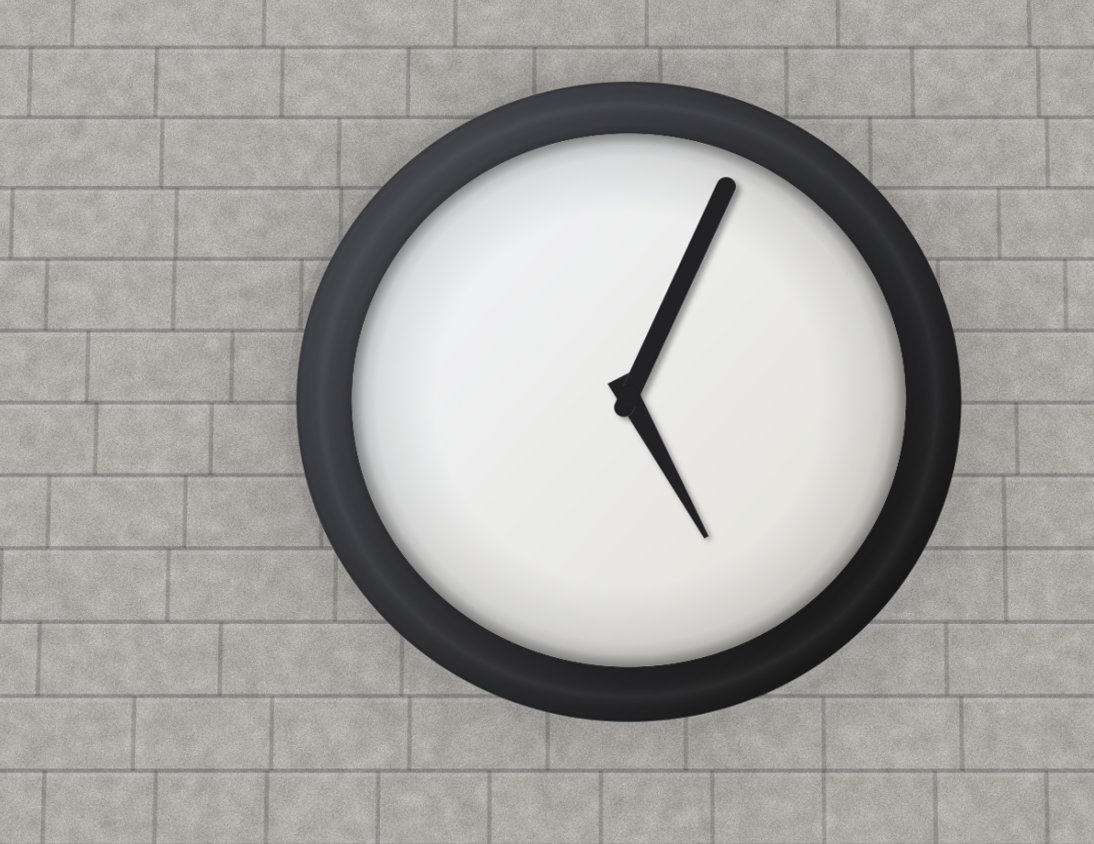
**5:04**
